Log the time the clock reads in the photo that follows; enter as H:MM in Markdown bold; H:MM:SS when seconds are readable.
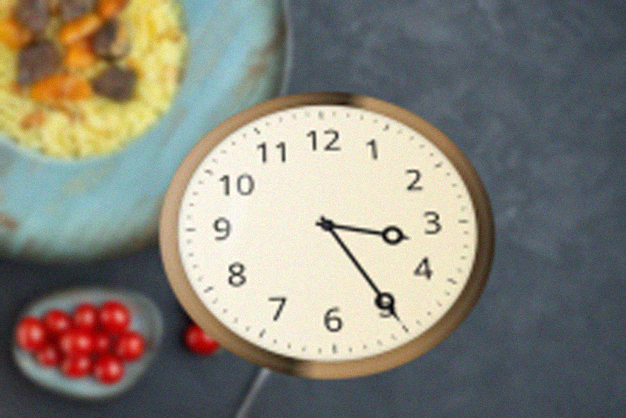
**3:25**
